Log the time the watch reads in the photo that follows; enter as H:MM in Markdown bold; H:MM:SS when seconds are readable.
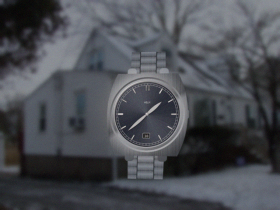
**1:38**
